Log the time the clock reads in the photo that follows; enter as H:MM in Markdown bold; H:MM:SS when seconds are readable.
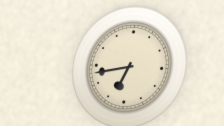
**6:43**
